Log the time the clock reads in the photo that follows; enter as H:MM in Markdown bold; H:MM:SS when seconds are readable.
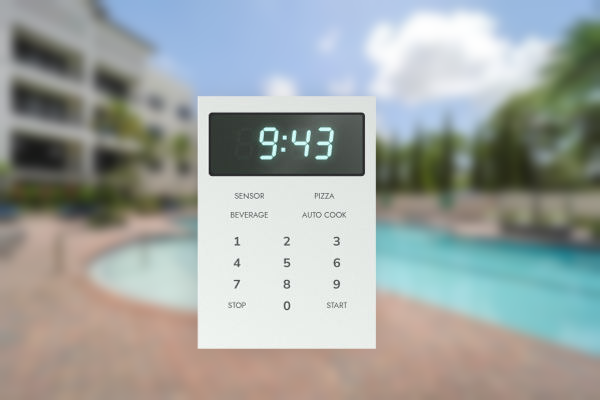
**9:43**
